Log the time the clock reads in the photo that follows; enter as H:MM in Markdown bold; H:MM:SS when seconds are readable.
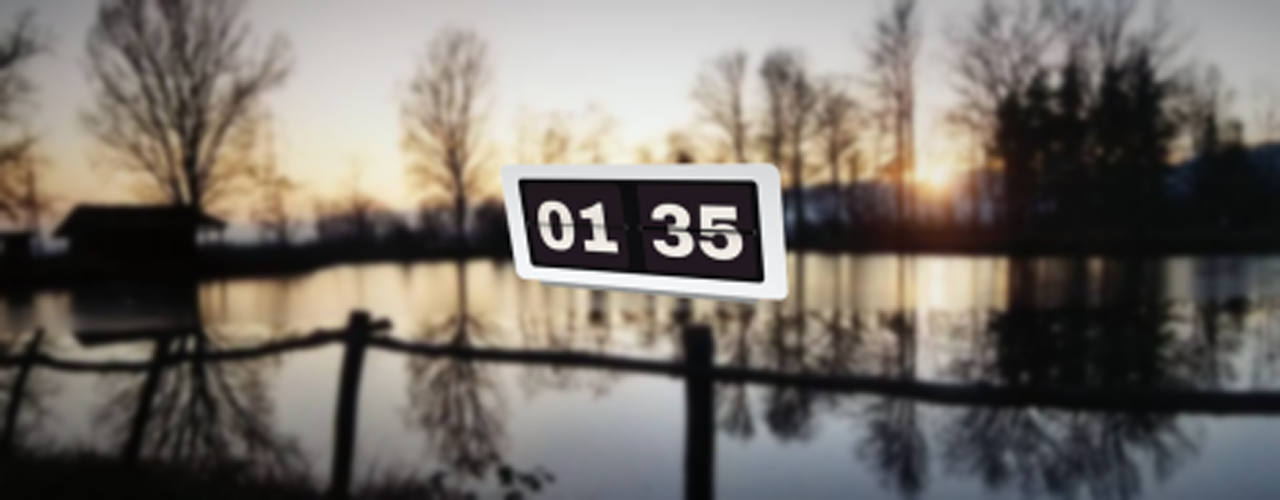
**1:35**
